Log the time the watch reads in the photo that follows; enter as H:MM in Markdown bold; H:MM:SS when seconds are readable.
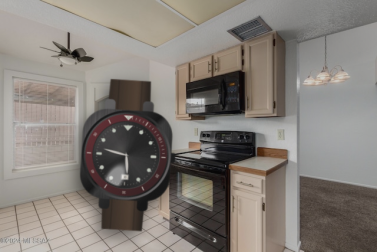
**5:47**
